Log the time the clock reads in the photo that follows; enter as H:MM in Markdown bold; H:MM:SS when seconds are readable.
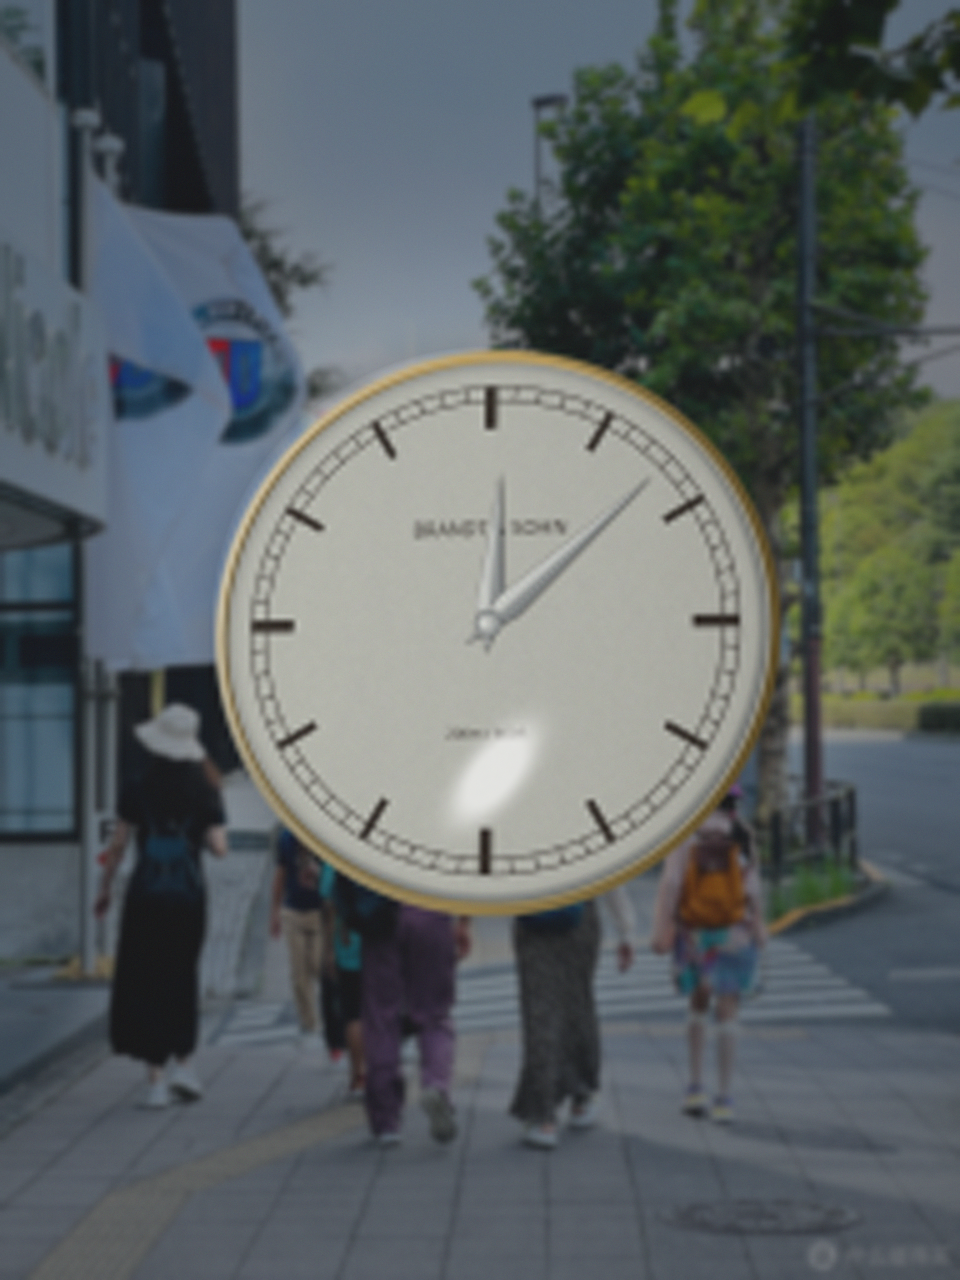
**12:08**
